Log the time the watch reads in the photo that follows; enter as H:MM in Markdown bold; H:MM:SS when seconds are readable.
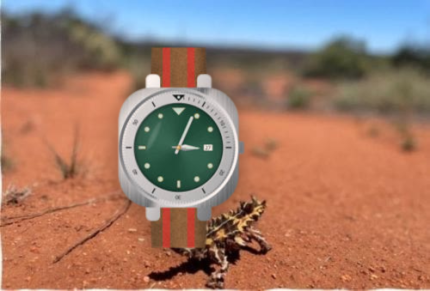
**3:04**
